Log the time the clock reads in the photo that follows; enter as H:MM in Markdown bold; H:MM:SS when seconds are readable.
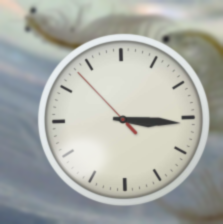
**3:15:53**
